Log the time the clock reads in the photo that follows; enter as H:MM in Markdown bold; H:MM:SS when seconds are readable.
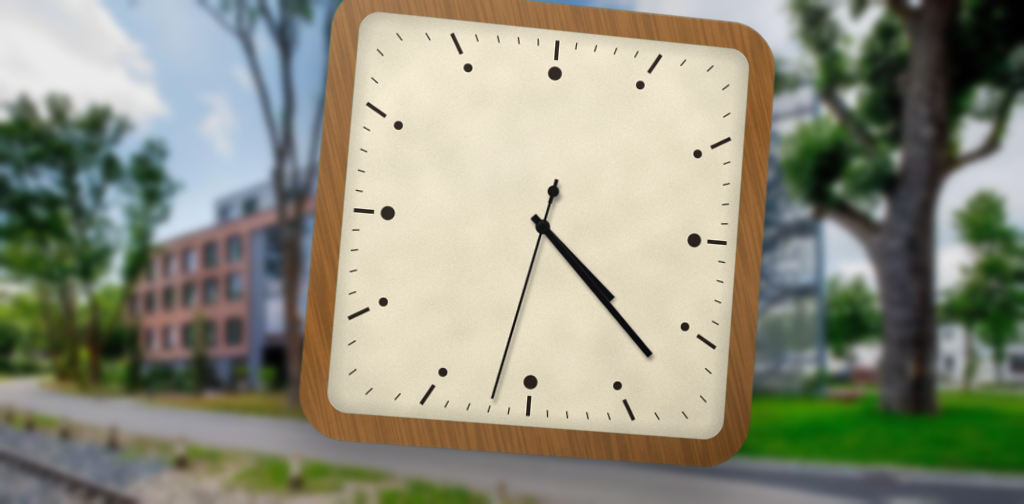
**4:22:32**
